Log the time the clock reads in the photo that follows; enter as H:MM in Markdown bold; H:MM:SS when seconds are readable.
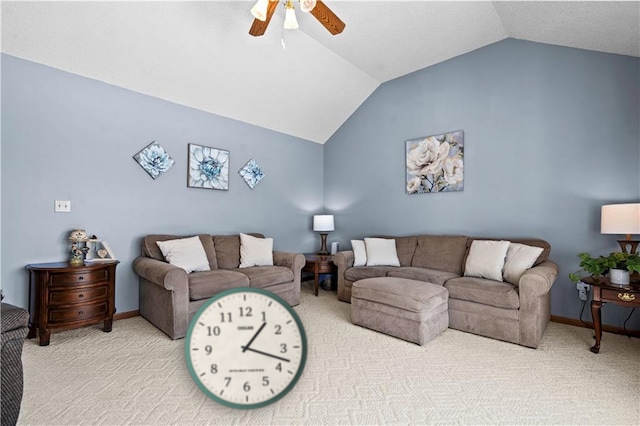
**1:18**
